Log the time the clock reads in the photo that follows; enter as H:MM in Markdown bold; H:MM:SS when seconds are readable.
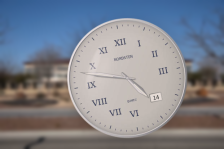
**4:48**
